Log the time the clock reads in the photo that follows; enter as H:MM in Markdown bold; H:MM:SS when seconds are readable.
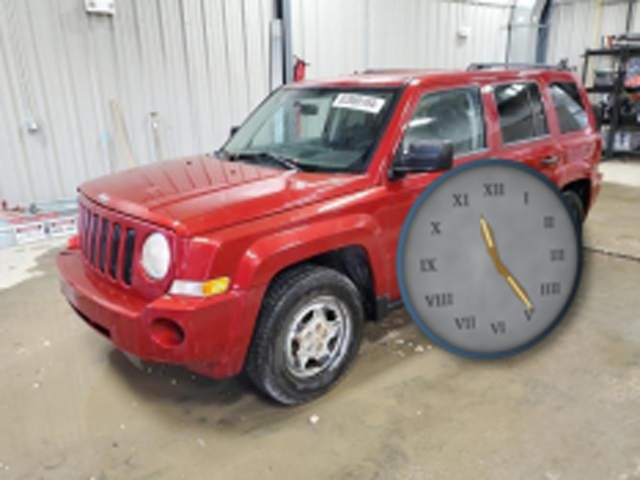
**11:24**
